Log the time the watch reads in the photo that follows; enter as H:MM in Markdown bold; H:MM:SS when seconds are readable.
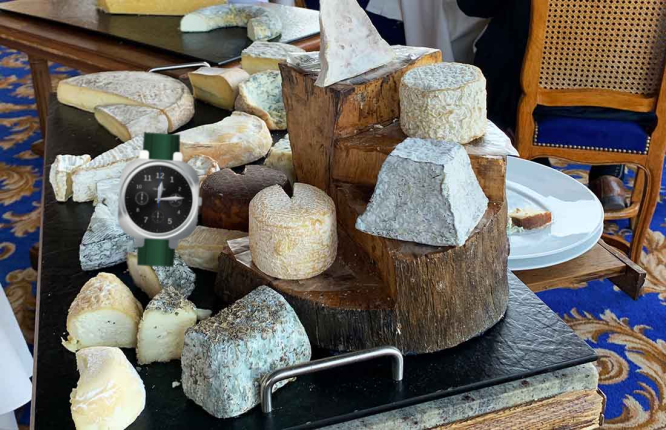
**12:14**
